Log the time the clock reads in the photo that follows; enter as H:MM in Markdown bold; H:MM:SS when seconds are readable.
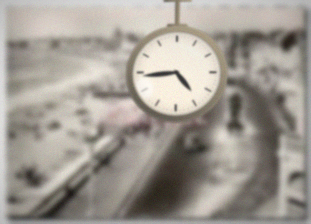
**4:44**
